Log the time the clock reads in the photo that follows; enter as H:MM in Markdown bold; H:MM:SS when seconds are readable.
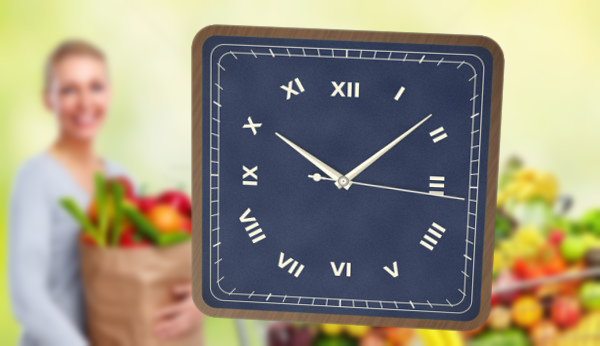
**10:08:16**
